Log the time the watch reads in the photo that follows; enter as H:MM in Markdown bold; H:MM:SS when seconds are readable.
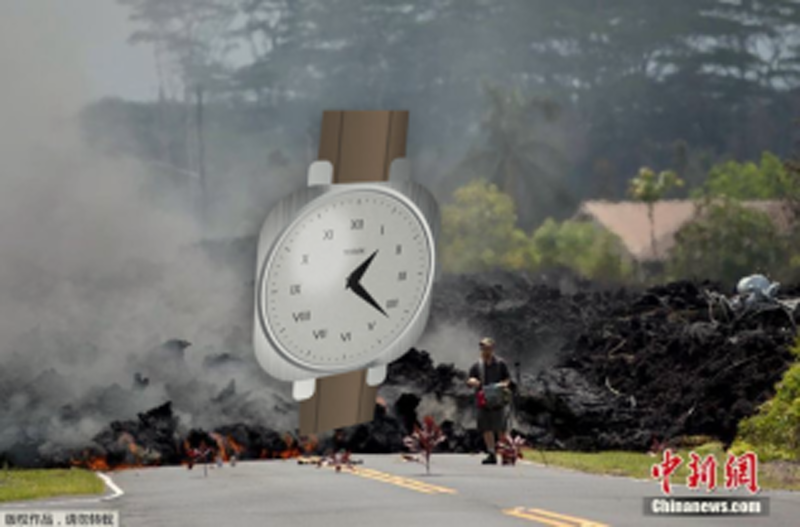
**1:22**
